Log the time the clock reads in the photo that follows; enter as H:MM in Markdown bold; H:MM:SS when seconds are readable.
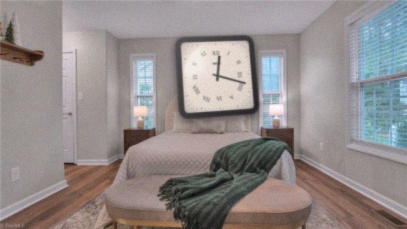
**12:18**
